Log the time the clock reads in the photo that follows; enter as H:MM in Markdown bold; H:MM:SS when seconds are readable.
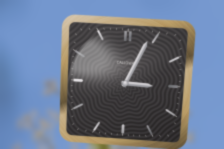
**3:04**
